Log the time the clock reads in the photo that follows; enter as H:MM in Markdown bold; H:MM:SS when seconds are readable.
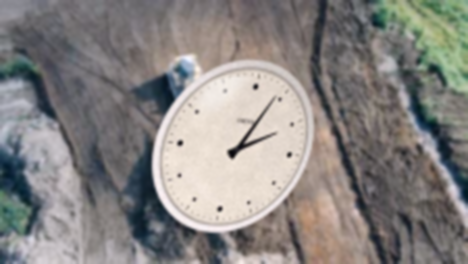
**2:04**
